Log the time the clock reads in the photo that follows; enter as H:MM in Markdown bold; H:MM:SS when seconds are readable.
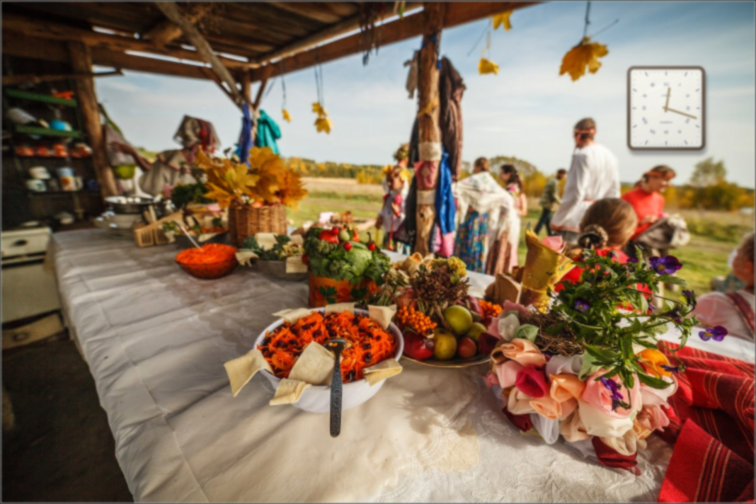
**12:18**
